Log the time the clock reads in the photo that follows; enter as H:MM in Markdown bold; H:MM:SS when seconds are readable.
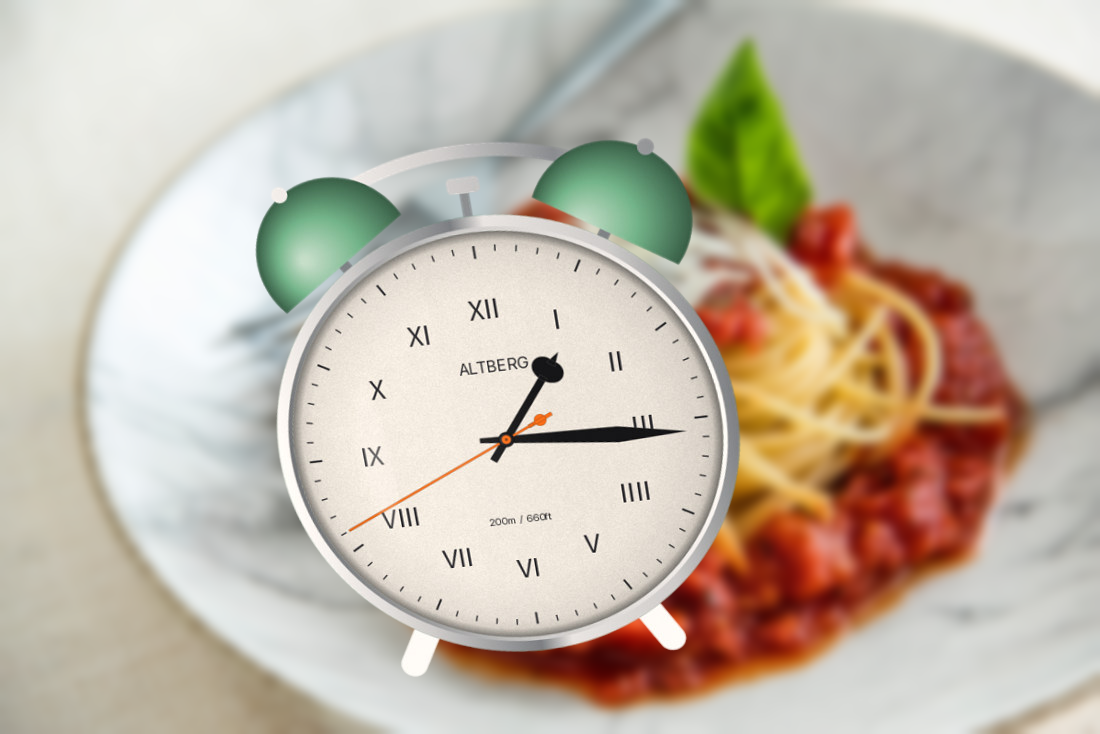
**1:15:41**
